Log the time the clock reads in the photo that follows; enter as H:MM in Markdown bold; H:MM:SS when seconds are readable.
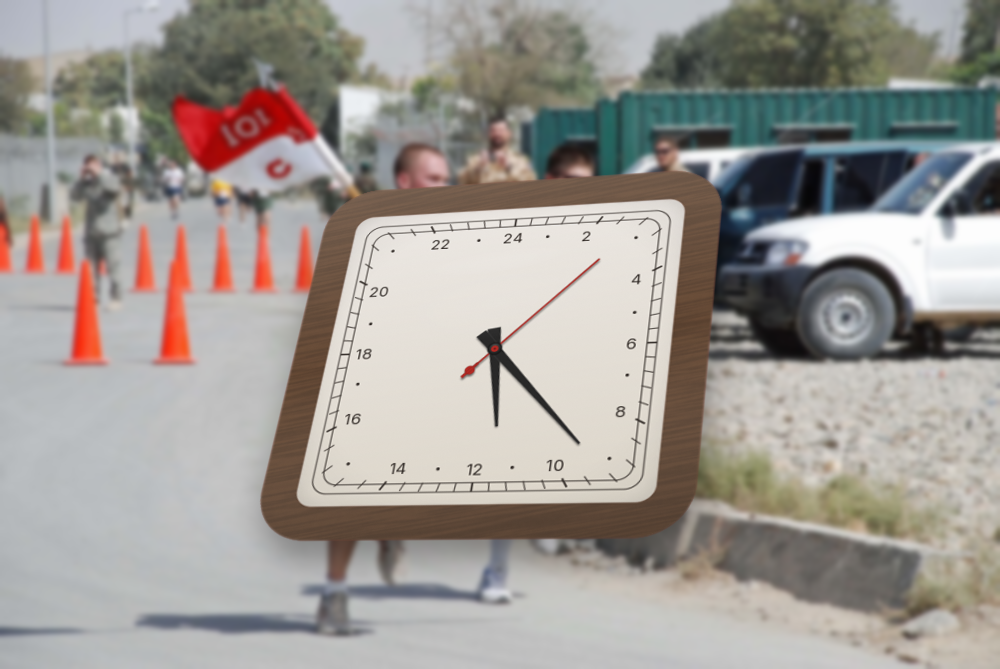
**11:23:07**
